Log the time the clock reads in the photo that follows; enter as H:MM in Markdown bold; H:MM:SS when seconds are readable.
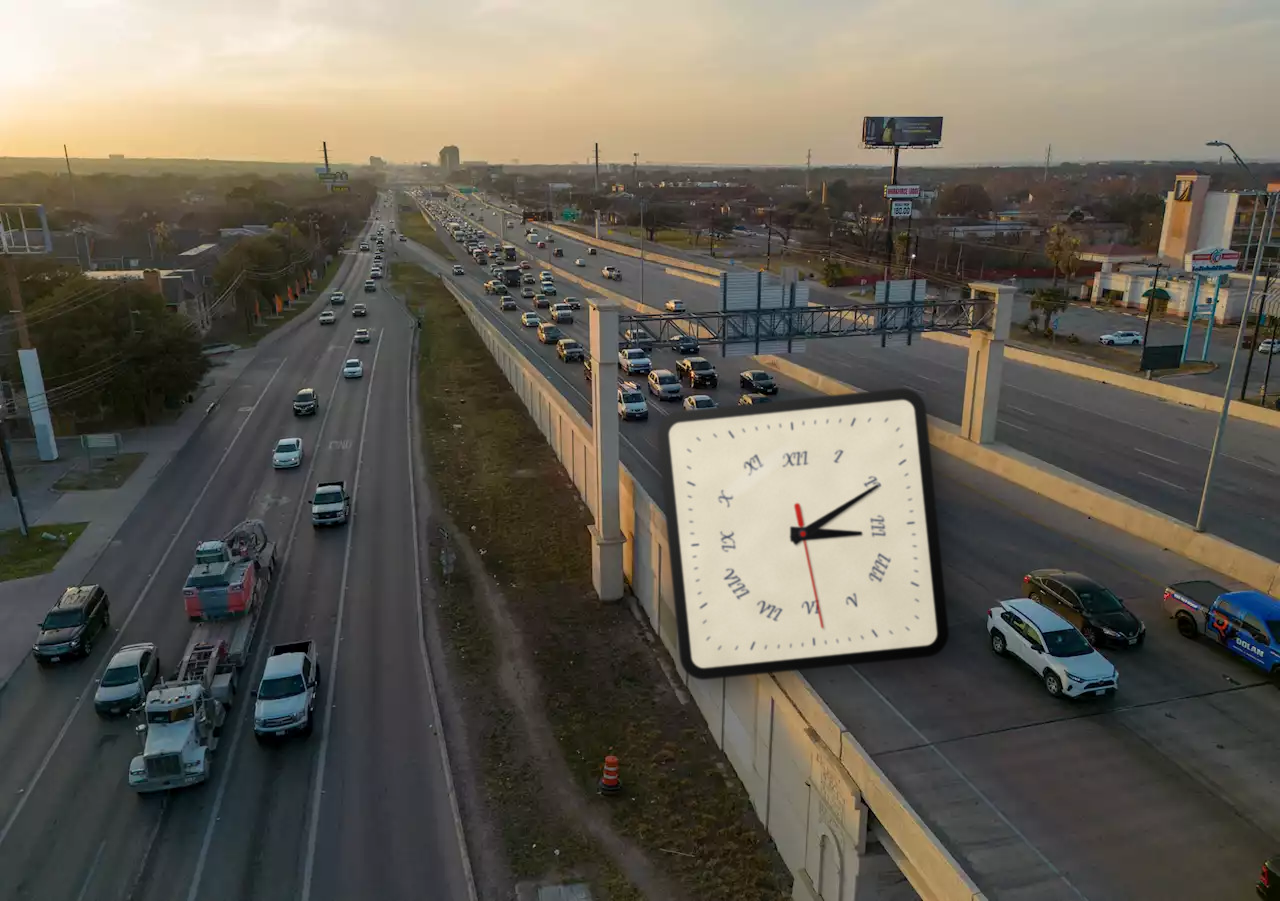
**3:10:29**
